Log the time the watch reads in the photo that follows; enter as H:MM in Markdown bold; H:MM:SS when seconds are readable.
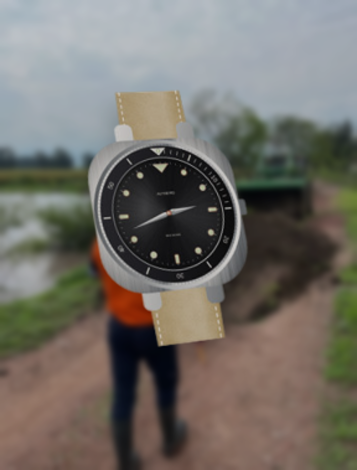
**2:42**
